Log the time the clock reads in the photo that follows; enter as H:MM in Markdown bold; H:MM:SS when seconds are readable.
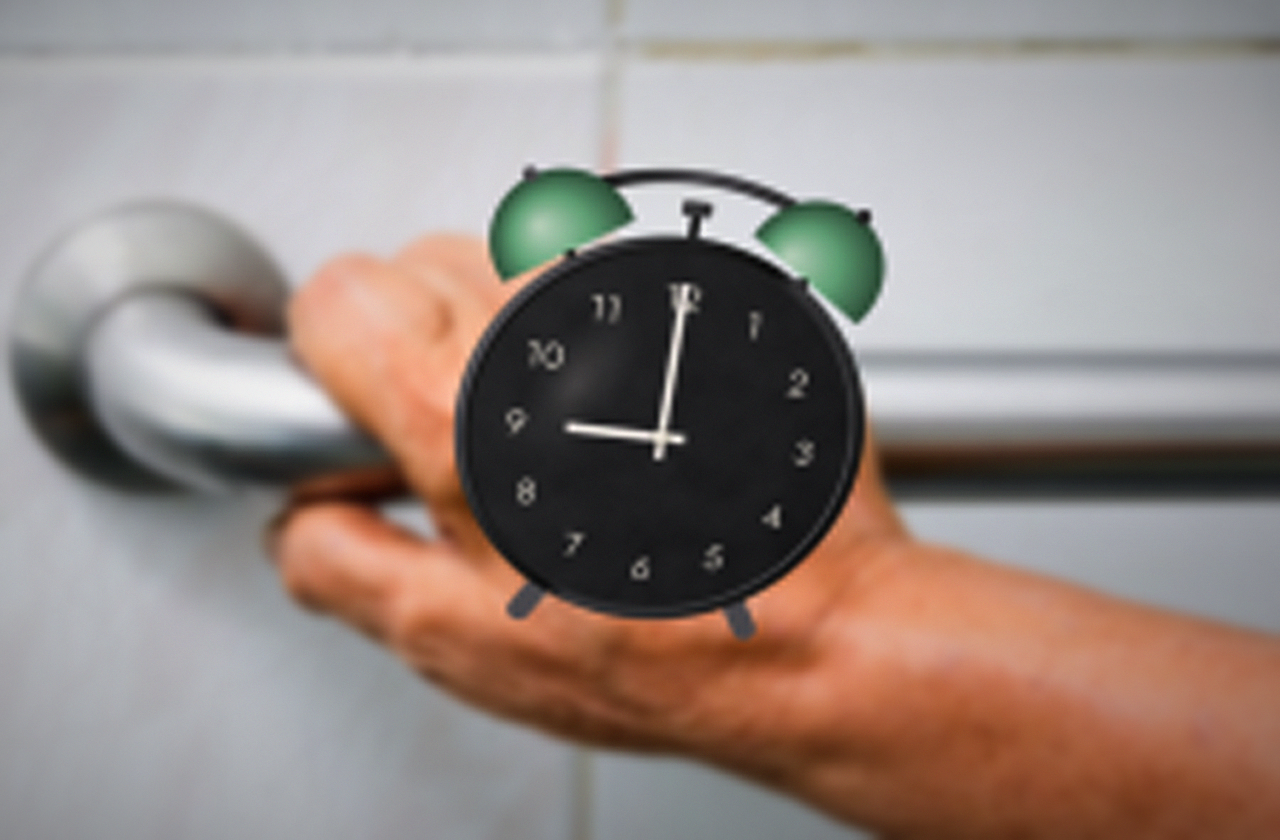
**9:00**
